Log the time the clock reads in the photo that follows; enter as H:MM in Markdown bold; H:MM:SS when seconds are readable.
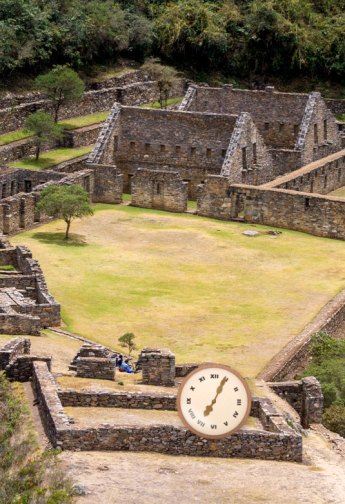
**7:04**
